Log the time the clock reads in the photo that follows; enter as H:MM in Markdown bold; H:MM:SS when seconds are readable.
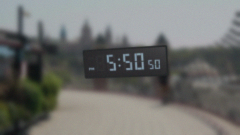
**5:50:50**
